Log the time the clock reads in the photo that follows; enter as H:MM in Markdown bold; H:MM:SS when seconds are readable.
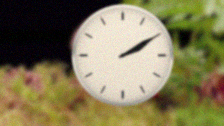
**2:10**
